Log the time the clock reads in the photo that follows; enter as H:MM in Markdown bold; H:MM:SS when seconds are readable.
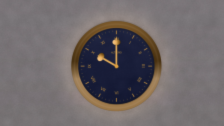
**10:00**
